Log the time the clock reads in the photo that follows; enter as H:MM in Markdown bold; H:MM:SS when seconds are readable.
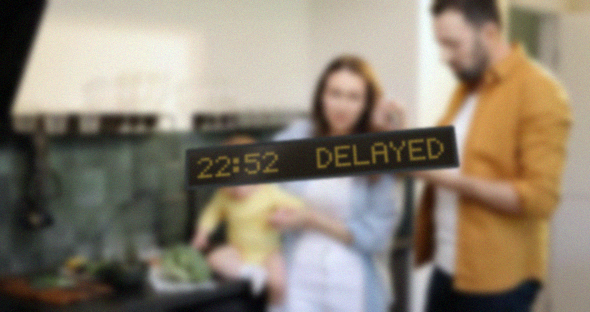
**22:52**
